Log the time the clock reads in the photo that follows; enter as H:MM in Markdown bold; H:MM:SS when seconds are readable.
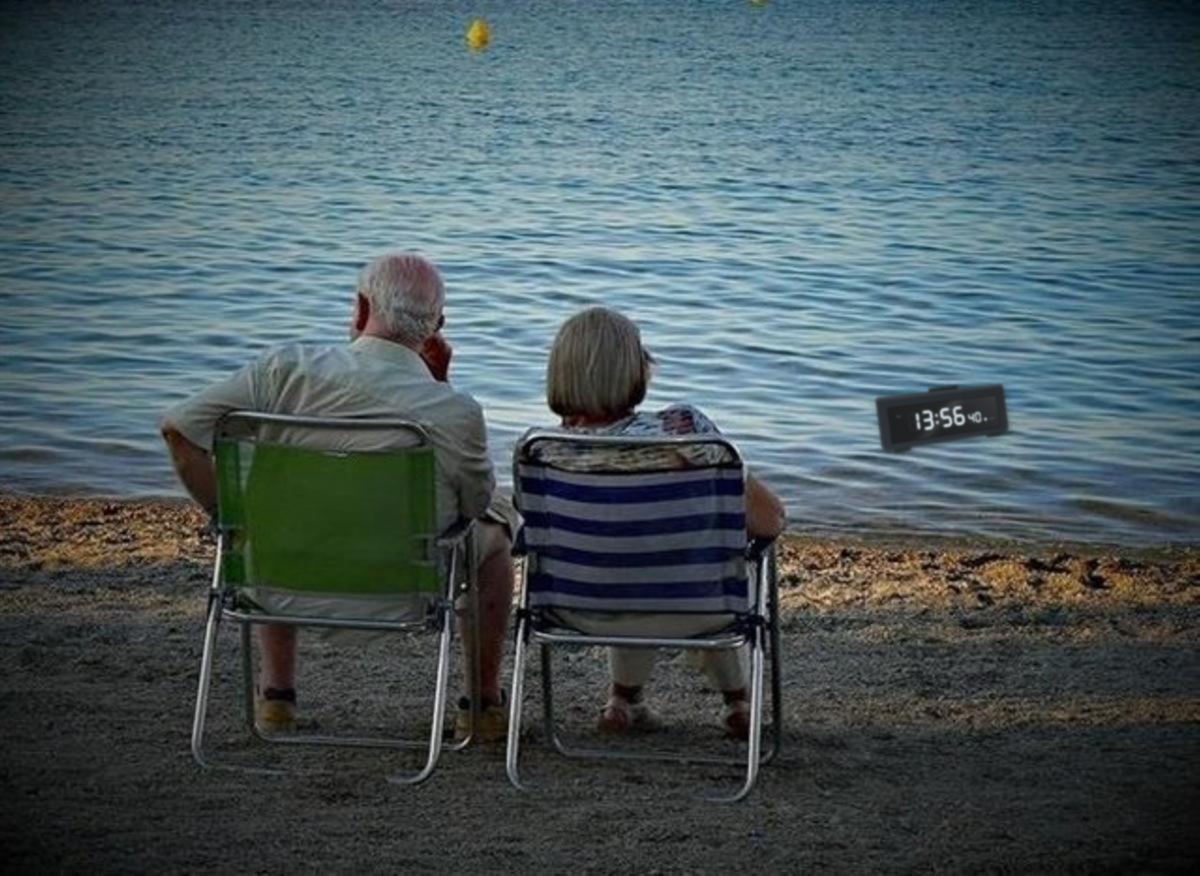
**13:56**
